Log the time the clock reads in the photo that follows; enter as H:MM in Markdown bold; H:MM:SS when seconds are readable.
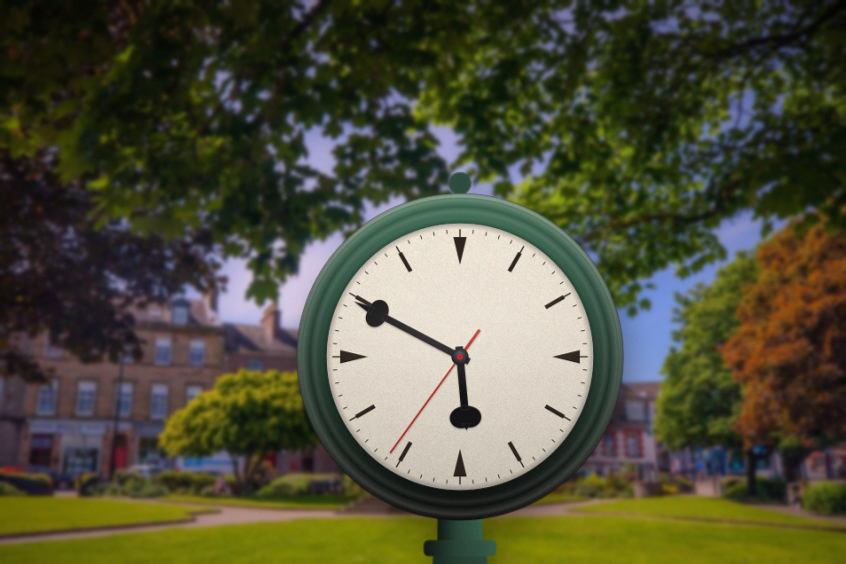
**5:49:36**
